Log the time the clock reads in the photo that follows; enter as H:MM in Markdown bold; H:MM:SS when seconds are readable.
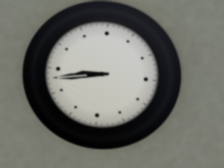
**8:43**
